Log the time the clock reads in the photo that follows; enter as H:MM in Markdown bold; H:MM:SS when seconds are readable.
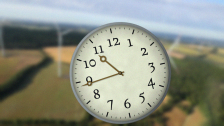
**10:44**
